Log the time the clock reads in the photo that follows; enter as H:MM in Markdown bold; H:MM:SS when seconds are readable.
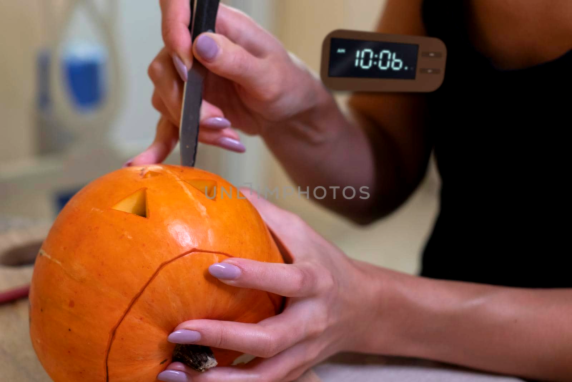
**10:06**
